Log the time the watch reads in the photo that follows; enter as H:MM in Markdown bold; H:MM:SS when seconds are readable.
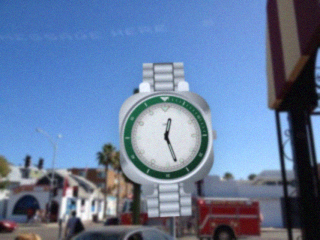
**12:27**
